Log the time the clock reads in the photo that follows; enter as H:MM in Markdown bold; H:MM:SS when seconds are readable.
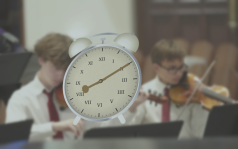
**8:10**
